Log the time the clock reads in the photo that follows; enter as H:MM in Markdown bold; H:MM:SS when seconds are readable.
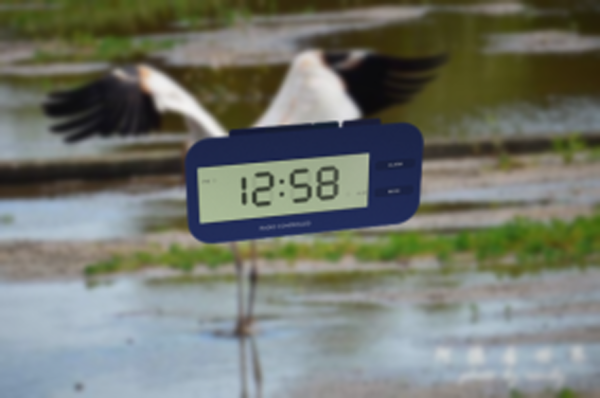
**12:58**
